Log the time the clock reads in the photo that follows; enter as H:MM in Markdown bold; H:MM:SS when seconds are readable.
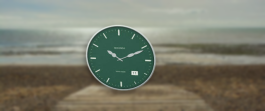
**10:11**
